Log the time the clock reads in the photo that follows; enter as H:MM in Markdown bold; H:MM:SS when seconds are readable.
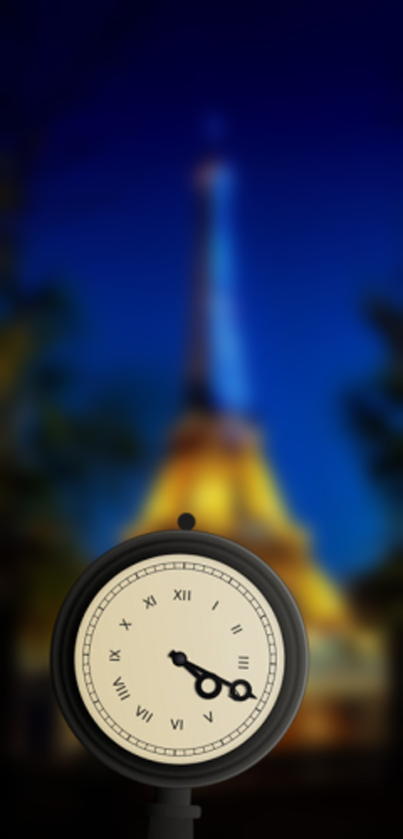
**4:19**
